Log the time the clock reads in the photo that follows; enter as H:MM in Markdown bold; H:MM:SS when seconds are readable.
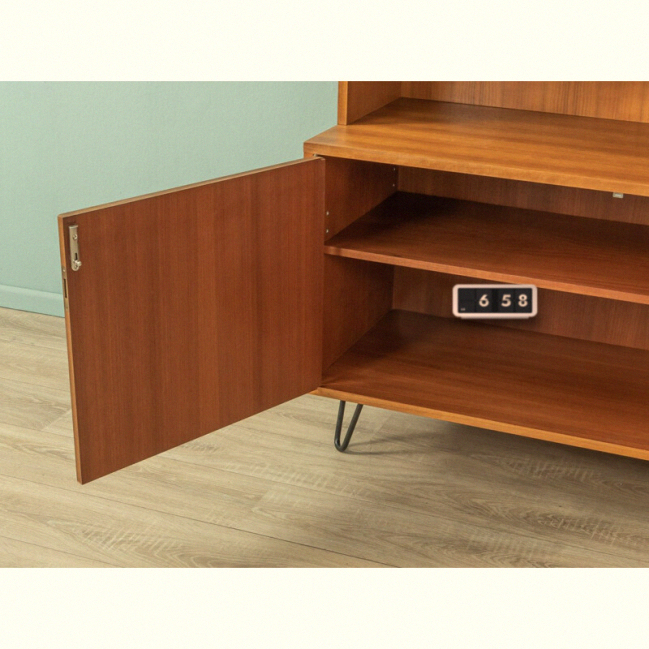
**6:58**
